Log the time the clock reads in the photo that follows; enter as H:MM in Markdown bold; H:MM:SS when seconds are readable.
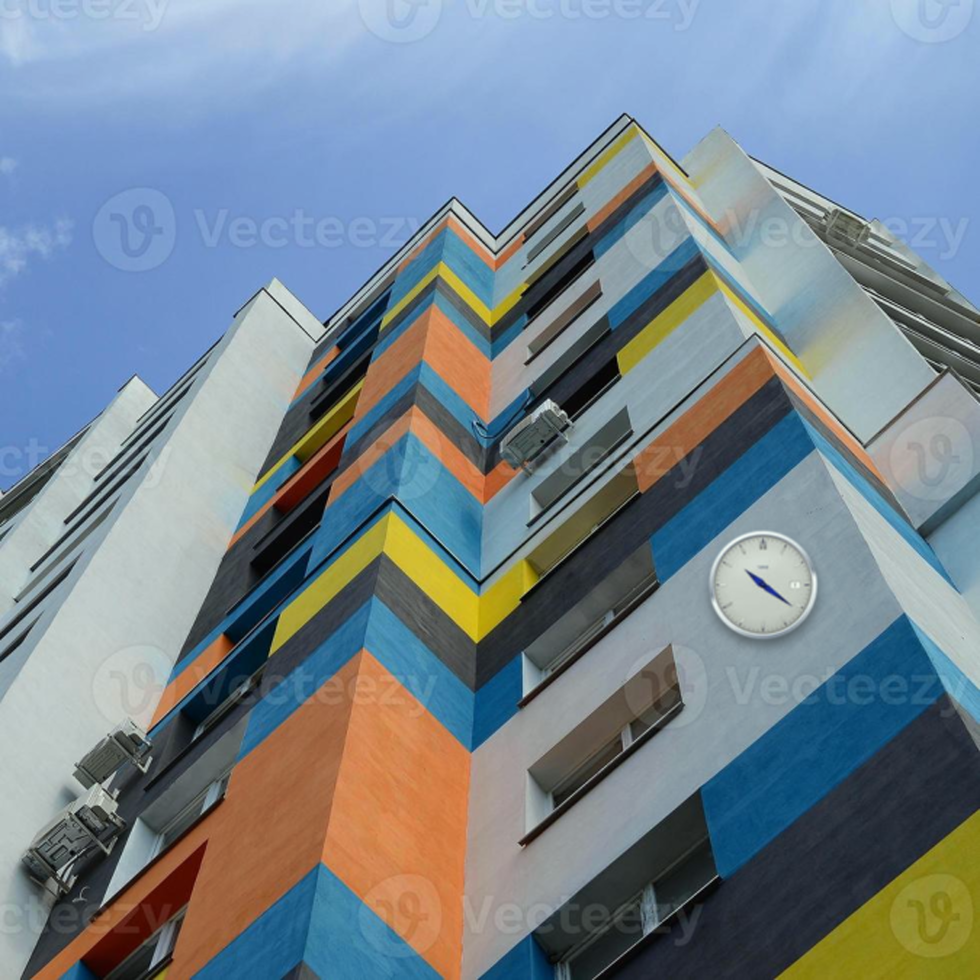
**10:21**
